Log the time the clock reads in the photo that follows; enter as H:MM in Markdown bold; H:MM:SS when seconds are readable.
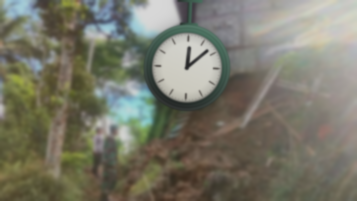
**12:08**
